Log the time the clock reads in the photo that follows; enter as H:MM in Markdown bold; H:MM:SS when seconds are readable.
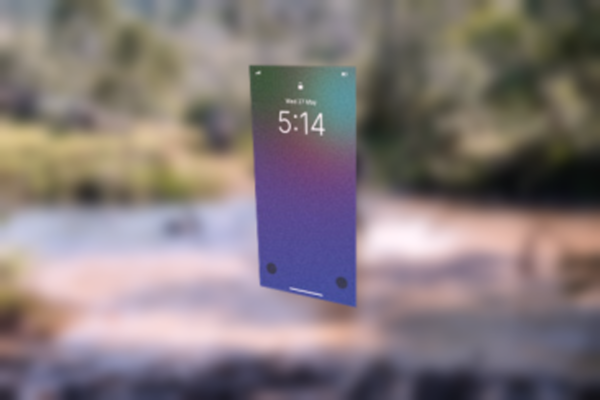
**5:14**
